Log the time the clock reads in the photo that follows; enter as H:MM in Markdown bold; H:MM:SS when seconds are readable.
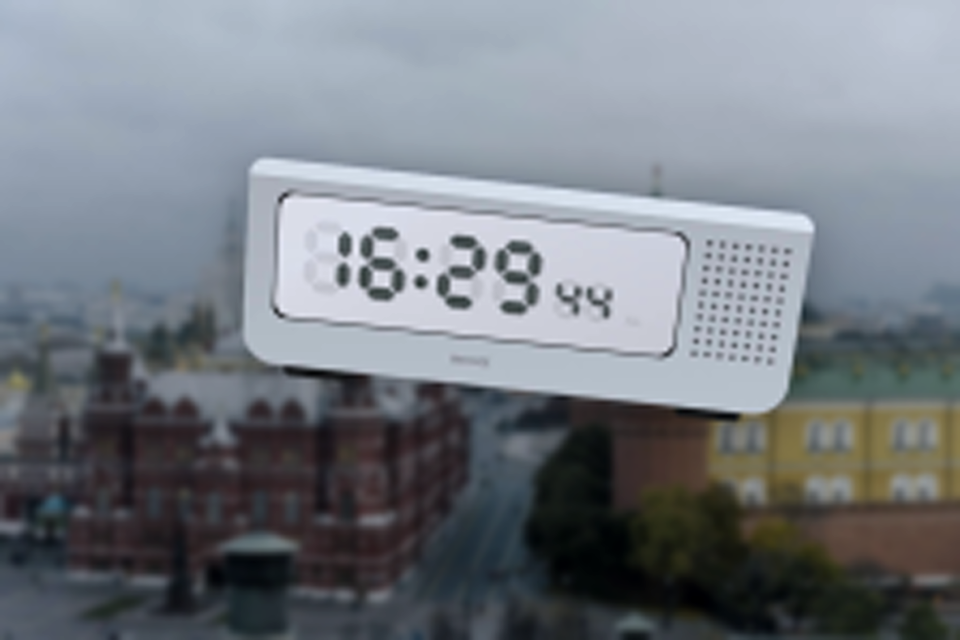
**16:29:44**
